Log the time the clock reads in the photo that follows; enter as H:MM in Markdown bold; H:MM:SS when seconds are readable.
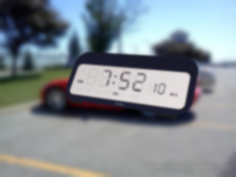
**7:52**
